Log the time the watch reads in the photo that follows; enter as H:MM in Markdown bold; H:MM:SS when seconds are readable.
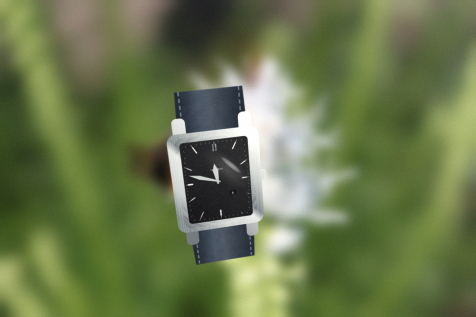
**11:48**
